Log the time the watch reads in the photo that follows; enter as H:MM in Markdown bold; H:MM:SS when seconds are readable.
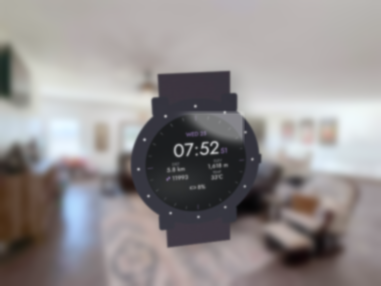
**7:52**
